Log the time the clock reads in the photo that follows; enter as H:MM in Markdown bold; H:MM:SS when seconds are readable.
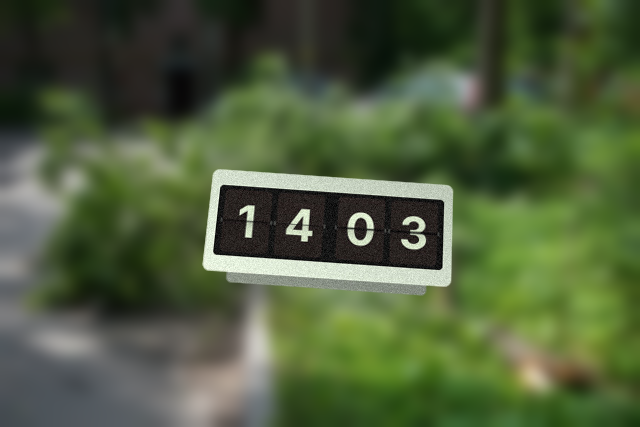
**14:03**
